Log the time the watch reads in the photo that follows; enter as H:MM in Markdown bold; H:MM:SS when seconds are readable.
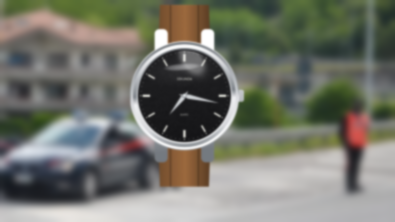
**7:17**
